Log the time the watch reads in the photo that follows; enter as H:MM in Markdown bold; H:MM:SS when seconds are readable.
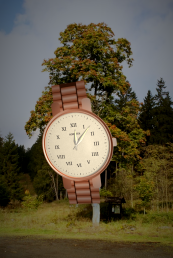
**12:07**
